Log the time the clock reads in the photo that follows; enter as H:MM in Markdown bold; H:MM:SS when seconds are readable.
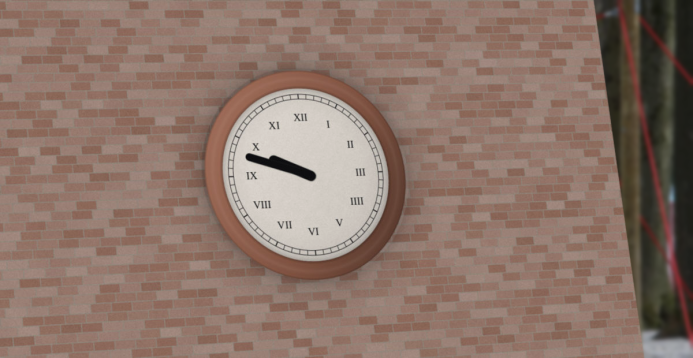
**9:48**
